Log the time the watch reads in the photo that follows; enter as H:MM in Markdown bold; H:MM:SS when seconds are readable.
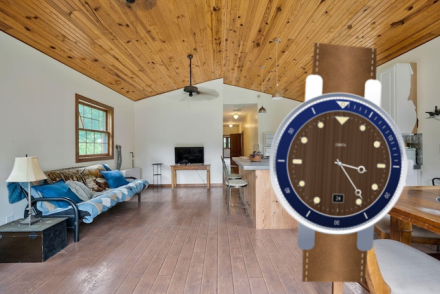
**3:24**
